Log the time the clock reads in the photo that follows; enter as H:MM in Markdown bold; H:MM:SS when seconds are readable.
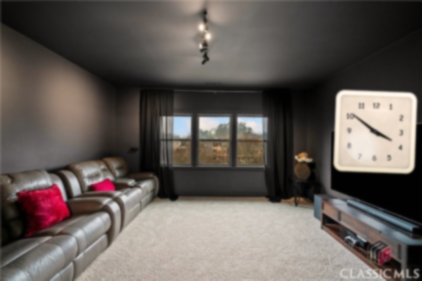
**3:51**
